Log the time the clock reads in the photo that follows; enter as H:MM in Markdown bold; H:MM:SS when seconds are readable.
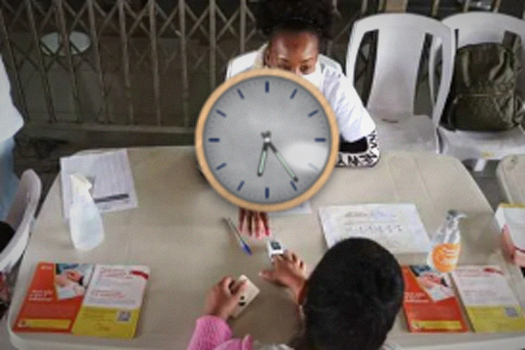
**6:24**
